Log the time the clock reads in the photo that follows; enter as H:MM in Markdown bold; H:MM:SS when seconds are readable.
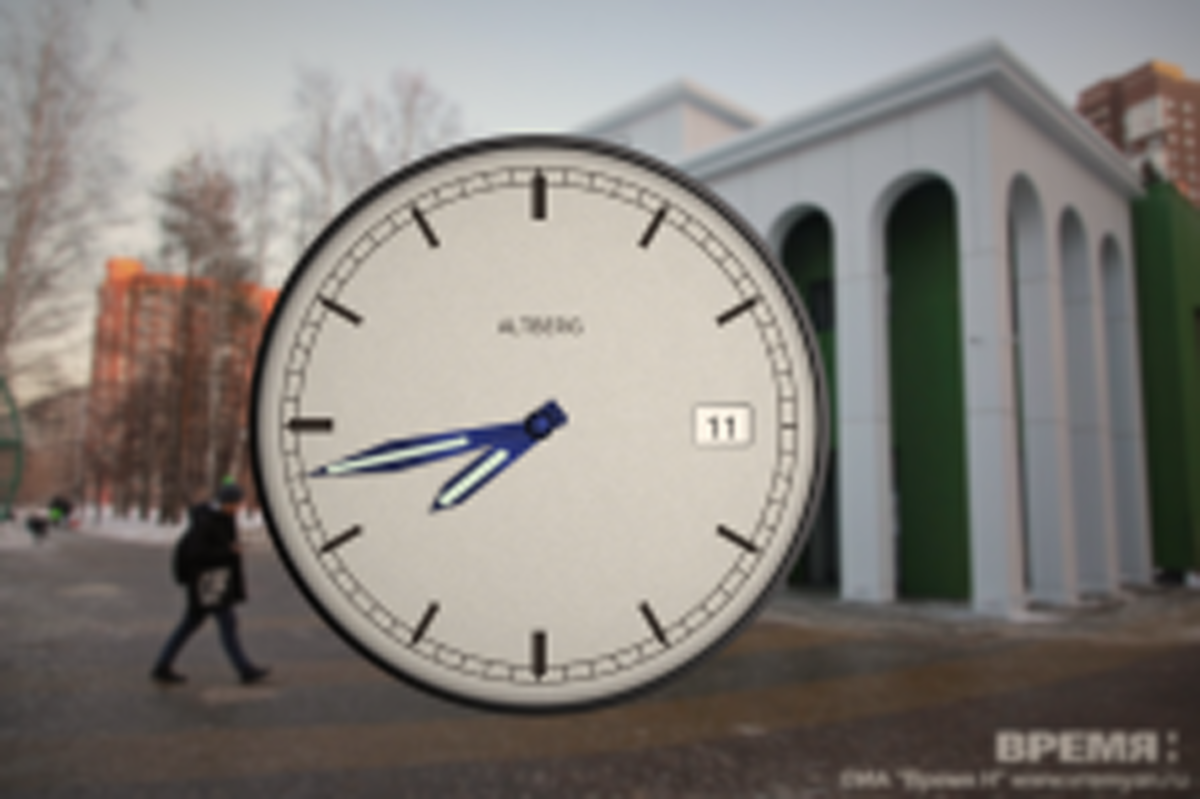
**7:43**
